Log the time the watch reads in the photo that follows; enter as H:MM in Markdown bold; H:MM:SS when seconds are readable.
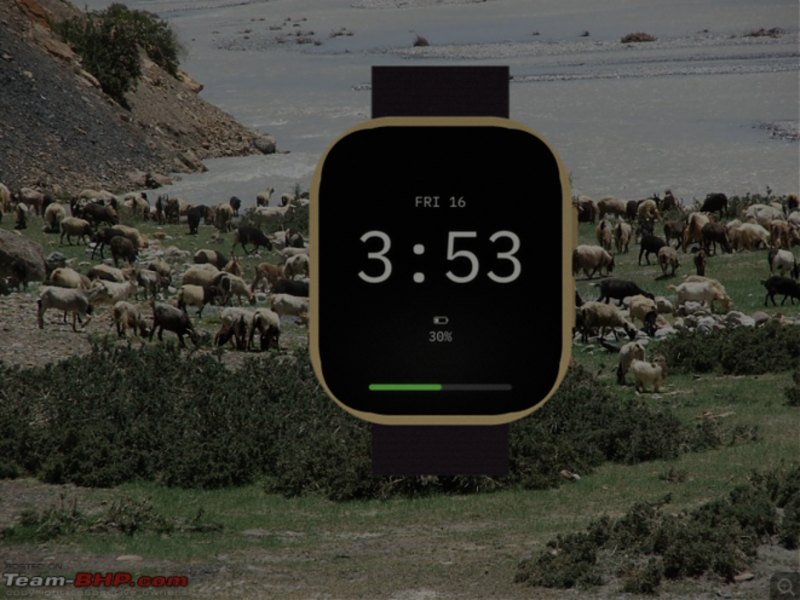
**3:53**
